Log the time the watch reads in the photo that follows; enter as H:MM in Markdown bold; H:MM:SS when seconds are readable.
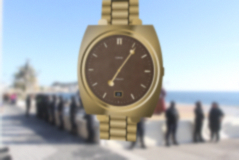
**7:06**
